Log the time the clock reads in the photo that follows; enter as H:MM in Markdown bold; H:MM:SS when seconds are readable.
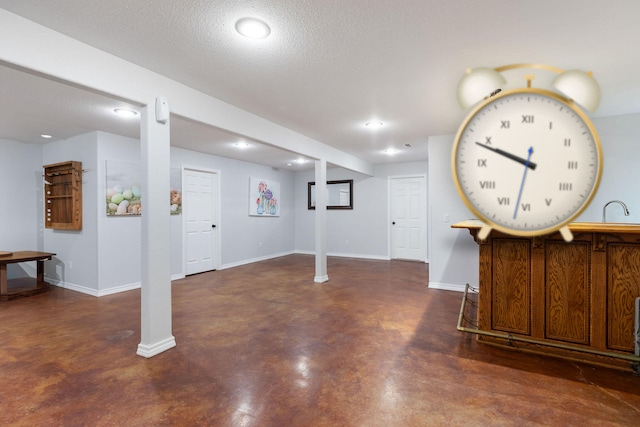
**9:48:32**
